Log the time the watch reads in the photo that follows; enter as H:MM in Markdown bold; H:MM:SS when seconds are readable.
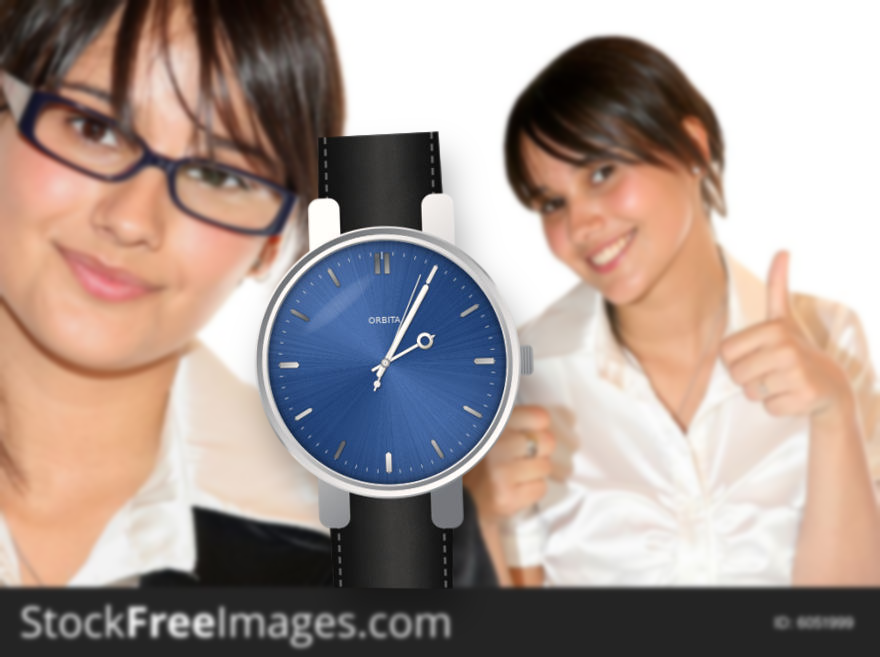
**2:05:04**
